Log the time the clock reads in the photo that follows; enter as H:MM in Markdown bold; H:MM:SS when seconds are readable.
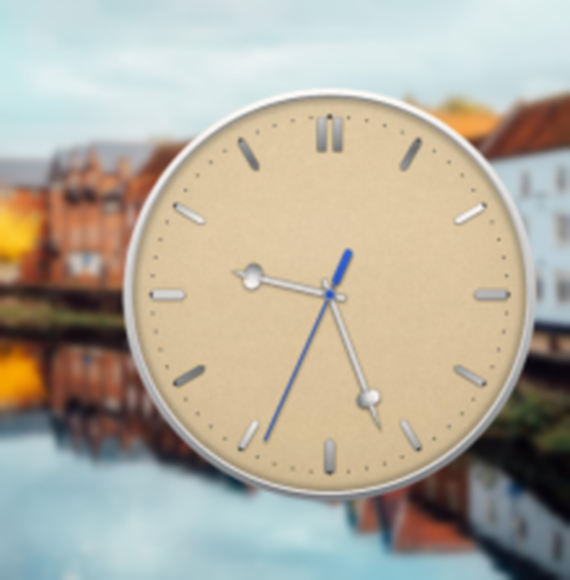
**9:26:34**
